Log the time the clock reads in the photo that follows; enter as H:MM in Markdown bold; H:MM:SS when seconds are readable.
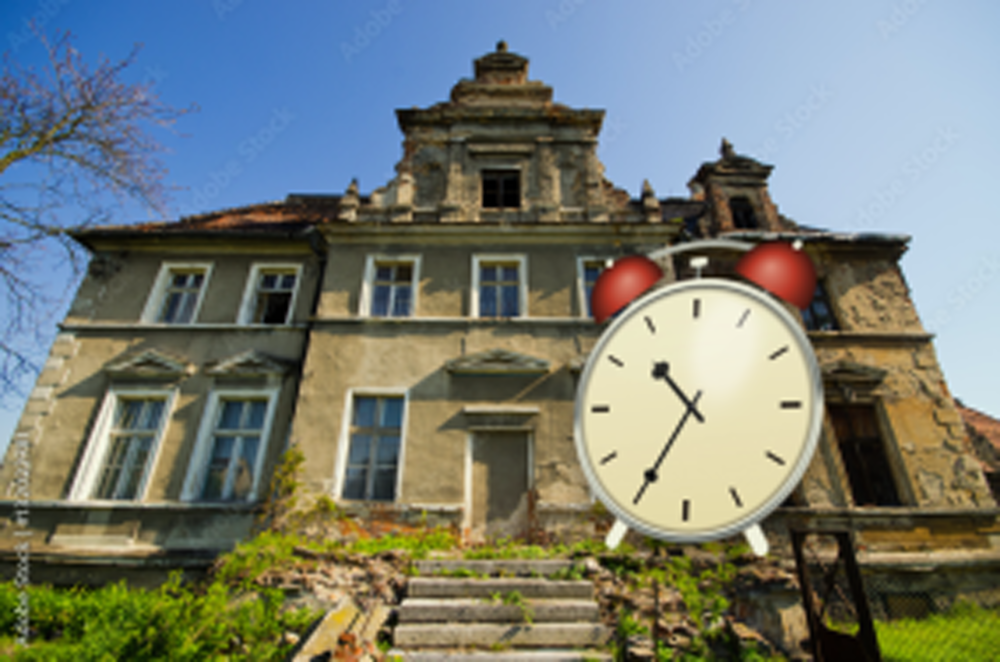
**10:35**
